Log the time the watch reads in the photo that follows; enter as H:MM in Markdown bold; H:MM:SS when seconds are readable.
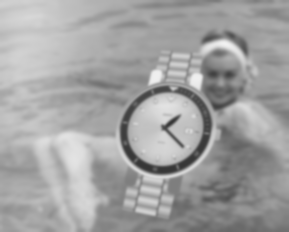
**1:21**
